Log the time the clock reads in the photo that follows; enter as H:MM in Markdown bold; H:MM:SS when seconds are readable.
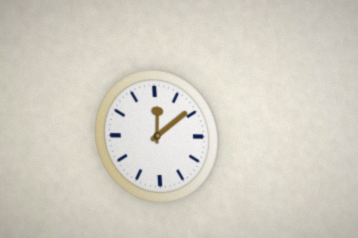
**12:09**
